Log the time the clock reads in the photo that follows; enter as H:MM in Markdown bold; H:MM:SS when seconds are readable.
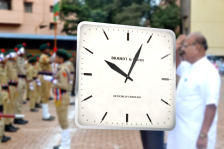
**10:04**
